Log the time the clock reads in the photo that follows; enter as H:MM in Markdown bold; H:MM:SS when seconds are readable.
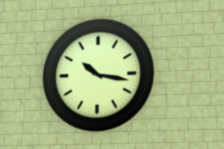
**10:17**
